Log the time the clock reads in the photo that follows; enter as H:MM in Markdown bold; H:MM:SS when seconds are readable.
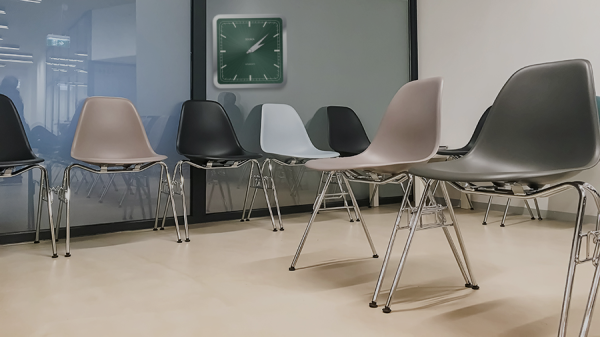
**2:08**
